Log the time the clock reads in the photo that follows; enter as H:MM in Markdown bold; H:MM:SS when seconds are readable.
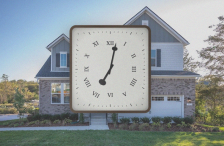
**7:02**
